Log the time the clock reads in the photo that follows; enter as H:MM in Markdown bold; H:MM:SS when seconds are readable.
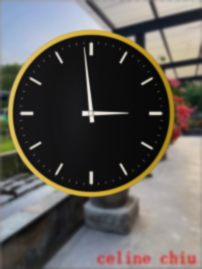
**2:59**
